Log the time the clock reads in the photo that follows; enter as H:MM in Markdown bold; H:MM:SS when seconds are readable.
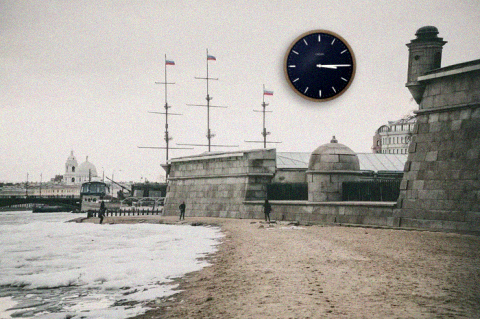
**3:15**
